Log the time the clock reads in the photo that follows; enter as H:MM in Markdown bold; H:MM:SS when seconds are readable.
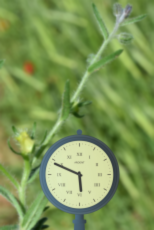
**5:49**
